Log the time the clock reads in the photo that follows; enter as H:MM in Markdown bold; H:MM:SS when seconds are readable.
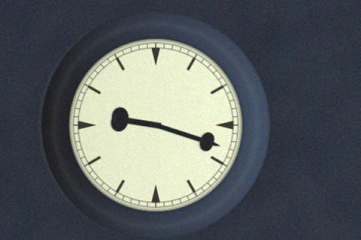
**9:18**
